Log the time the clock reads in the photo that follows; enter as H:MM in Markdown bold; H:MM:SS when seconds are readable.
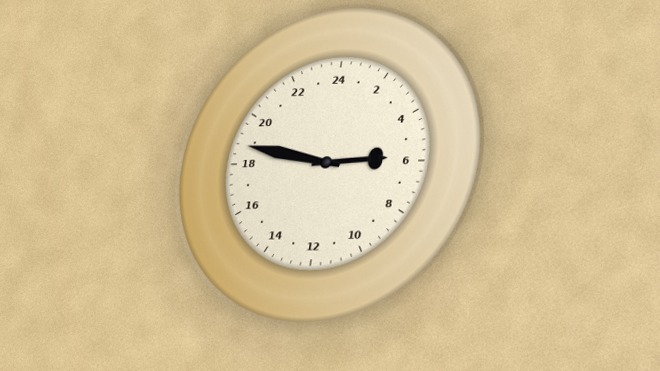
**5:47**
